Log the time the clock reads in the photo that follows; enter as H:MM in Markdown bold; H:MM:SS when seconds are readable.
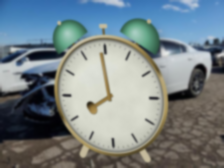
**7:59**
